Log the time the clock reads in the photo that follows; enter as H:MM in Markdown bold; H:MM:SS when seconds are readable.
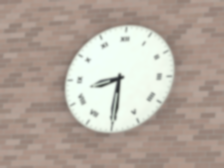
**8:30**
